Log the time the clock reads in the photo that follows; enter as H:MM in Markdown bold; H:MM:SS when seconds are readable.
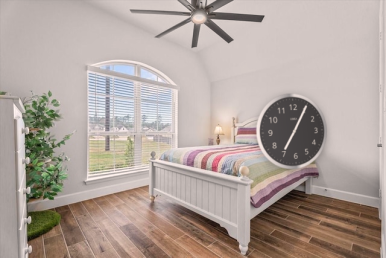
**7:05**
